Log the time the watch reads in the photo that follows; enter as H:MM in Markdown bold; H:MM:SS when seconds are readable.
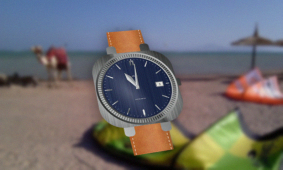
**11:01**
